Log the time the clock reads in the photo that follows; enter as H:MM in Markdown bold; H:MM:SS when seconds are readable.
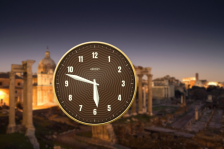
**5:48**
